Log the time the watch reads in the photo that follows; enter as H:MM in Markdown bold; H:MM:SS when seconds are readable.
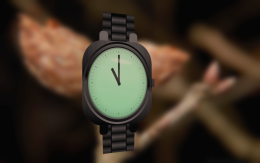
**11:00**
